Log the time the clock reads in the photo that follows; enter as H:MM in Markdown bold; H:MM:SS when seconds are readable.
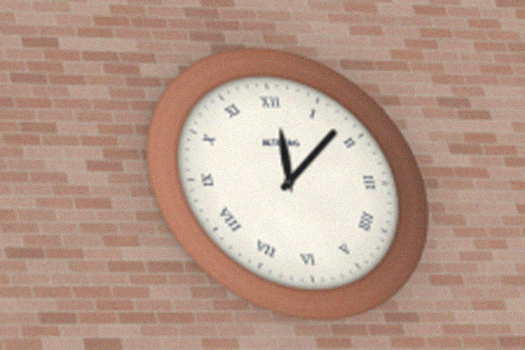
**12:08**
